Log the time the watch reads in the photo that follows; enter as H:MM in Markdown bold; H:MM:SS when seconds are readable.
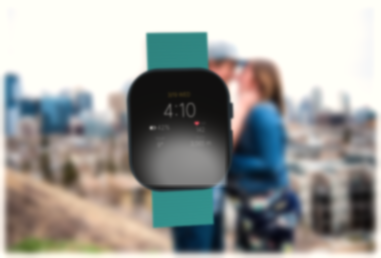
**4:10**
